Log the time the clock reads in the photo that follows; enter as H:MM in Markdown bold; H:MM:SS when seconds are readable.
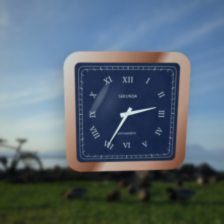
**2:35**
